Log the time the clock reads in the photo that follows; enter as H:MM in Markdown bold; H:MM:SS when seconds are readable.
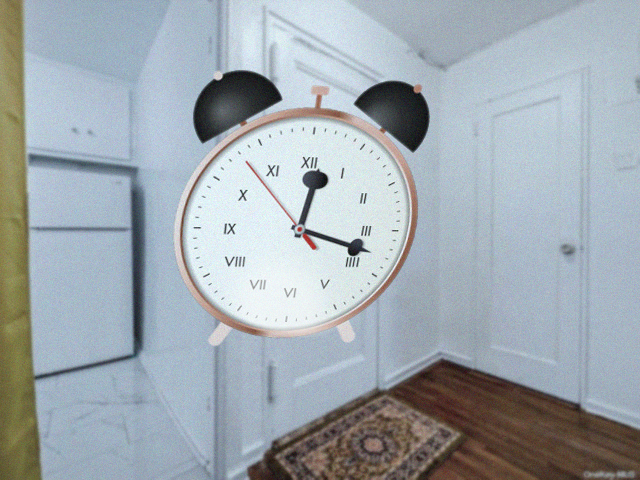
**12:17:53**
